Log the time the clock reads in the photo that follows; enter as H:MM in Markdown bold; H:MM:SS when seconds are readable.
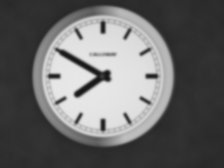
**7:50**
